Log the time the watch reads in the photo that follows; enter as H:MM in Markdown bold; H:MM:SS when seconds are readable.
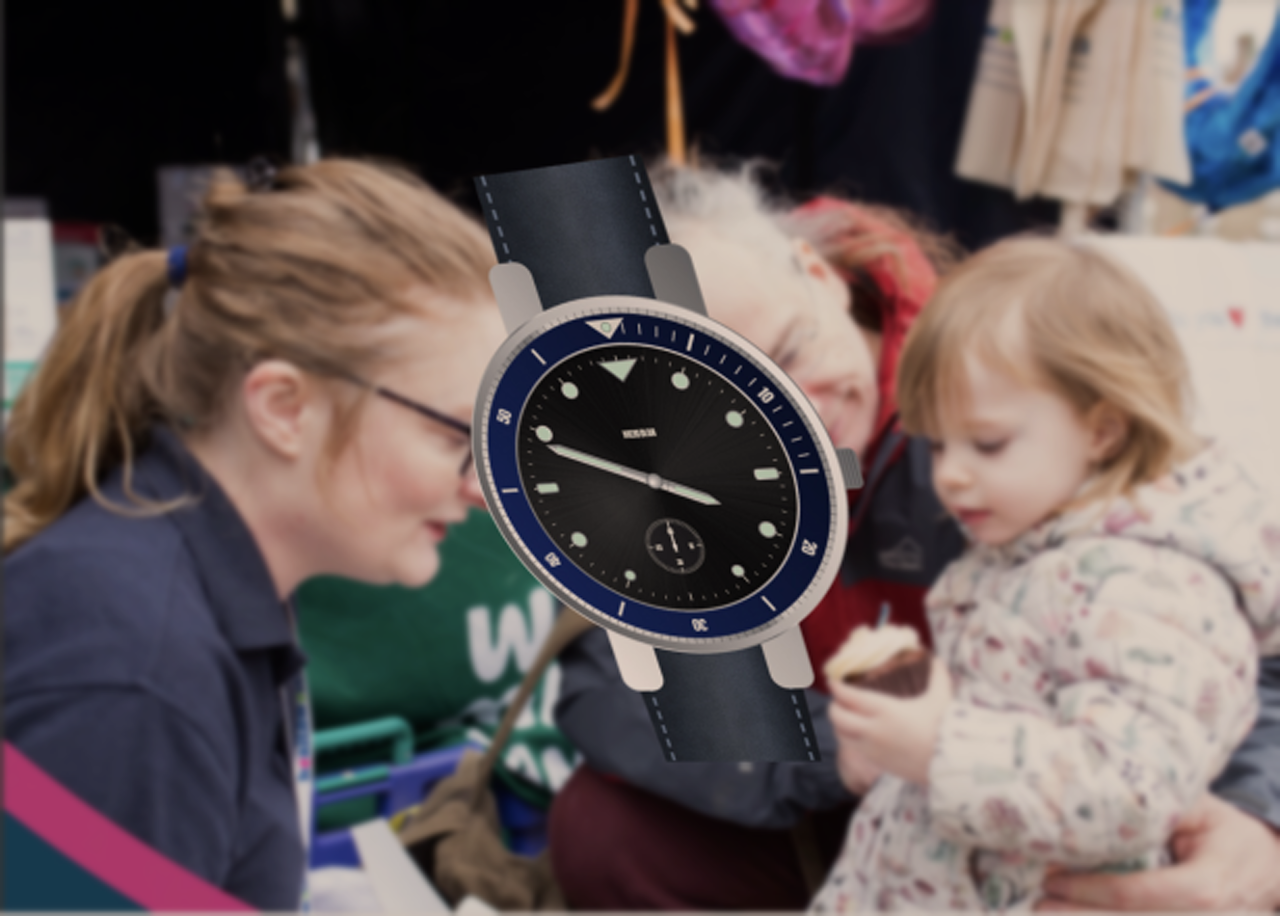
**3:49**
